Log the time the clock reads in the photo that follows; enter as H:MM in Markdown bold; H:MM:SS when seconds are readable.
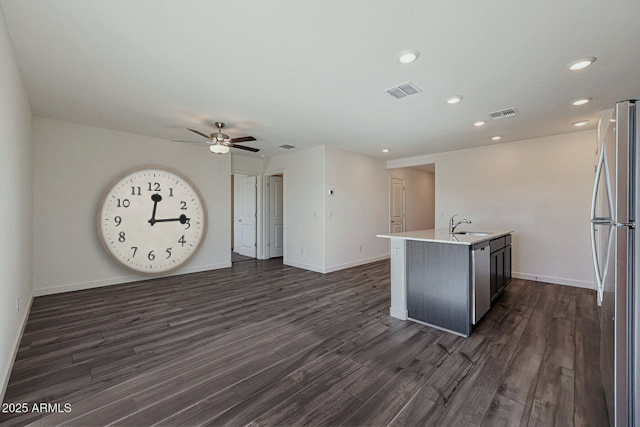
**12:14**
